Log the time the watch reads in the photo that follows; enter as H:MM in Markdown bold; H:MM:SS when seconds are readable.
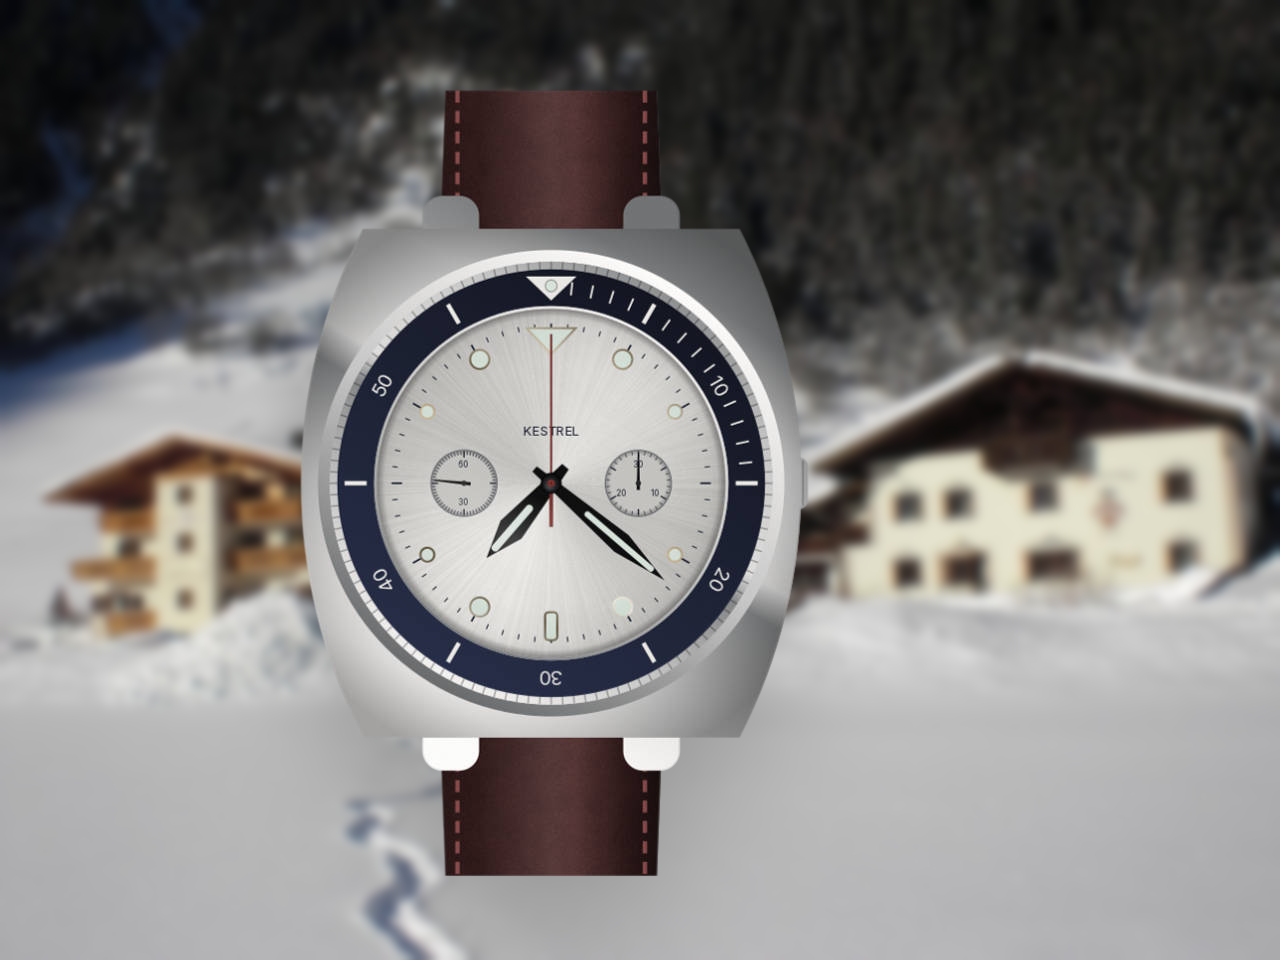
**7:21:46**
